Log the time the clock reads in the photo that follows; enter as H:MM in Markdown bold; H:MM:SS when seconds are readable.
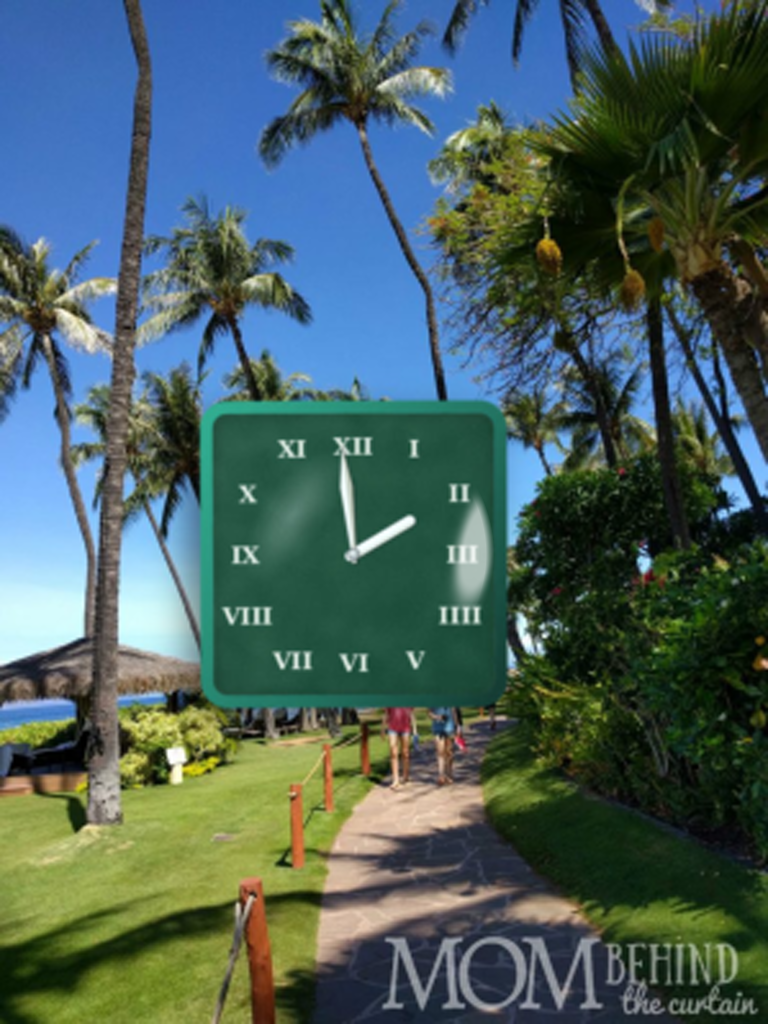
**1:59**
